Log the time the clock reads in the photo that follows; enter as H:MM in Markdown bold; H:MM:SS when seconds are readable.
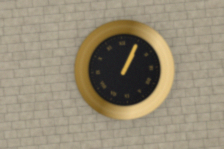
**1:05**
